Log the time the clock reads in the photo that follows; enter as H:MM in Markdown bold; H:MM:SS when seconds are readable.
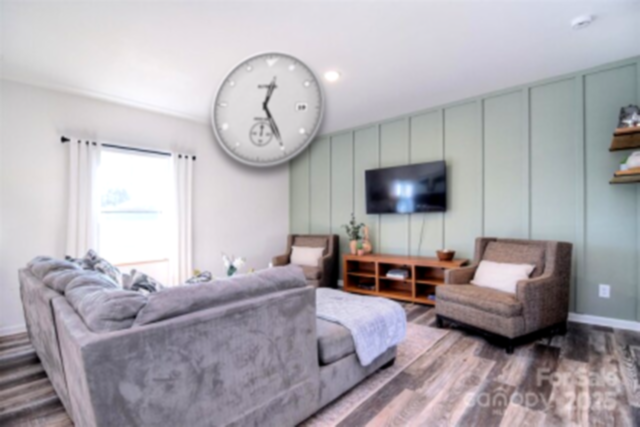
**12:25**
